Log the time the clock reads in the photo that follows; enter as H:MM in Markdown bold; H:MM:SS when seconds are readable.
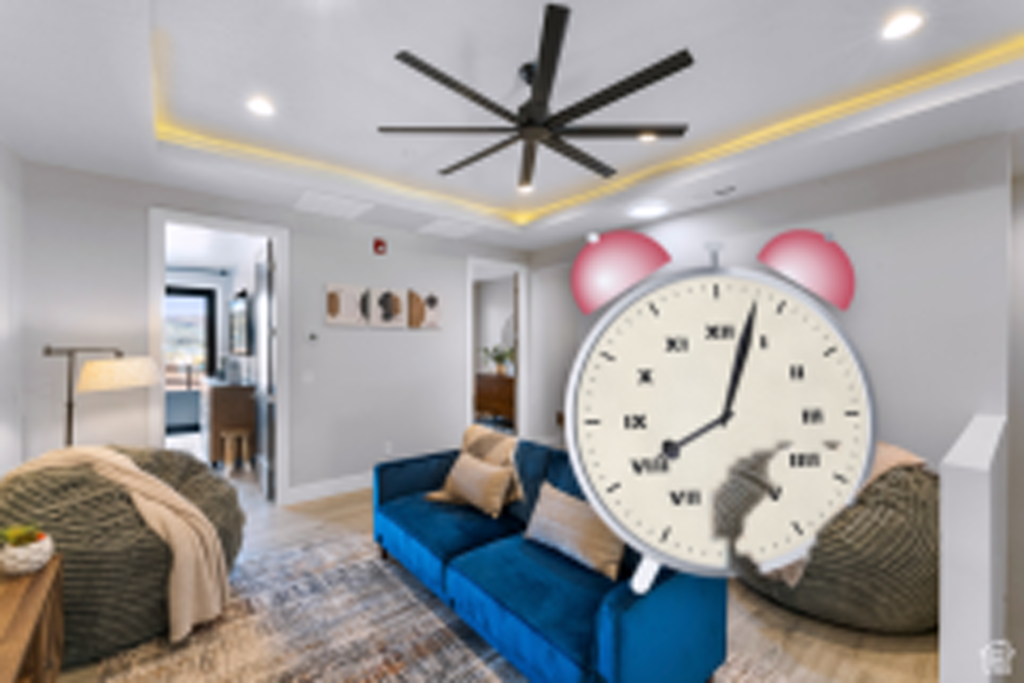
**8:03**
